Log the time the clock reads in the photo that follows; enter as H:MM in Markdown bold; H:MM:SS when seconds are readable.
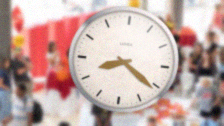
**8:21**
